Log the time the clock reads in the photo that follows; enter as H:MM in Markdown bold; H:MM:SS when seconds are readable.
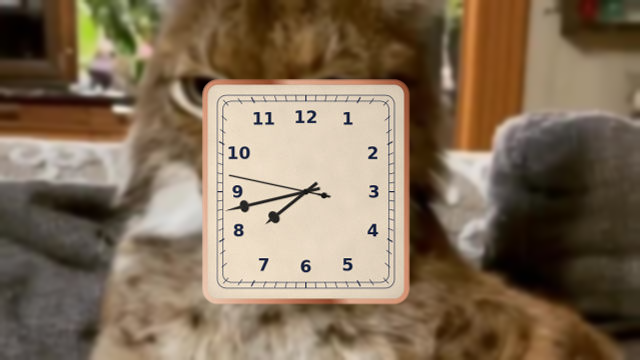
**7:42:47**
